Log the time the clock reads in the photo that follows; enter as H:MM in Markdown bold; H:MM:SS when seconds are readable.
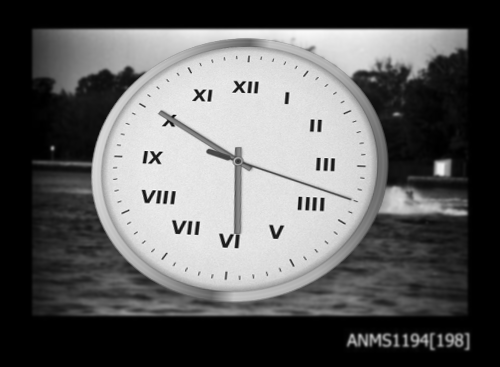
**5:50:18**
